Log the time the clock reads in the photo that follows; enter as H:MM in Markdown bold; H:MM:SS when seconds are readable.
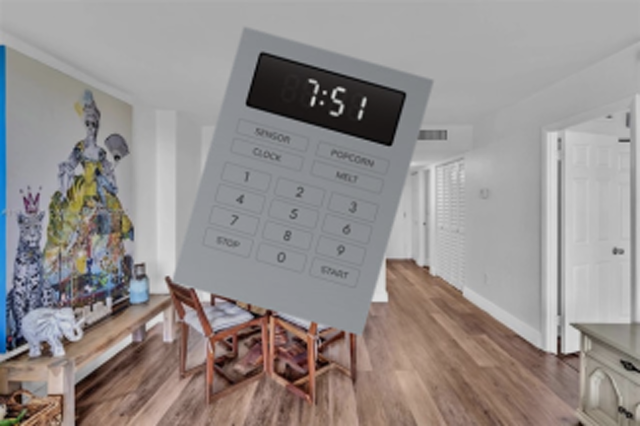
**7:51**
